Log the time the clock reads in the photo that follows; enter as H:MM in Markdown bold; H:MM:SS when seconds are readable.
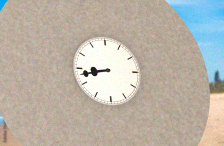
**8:43**
